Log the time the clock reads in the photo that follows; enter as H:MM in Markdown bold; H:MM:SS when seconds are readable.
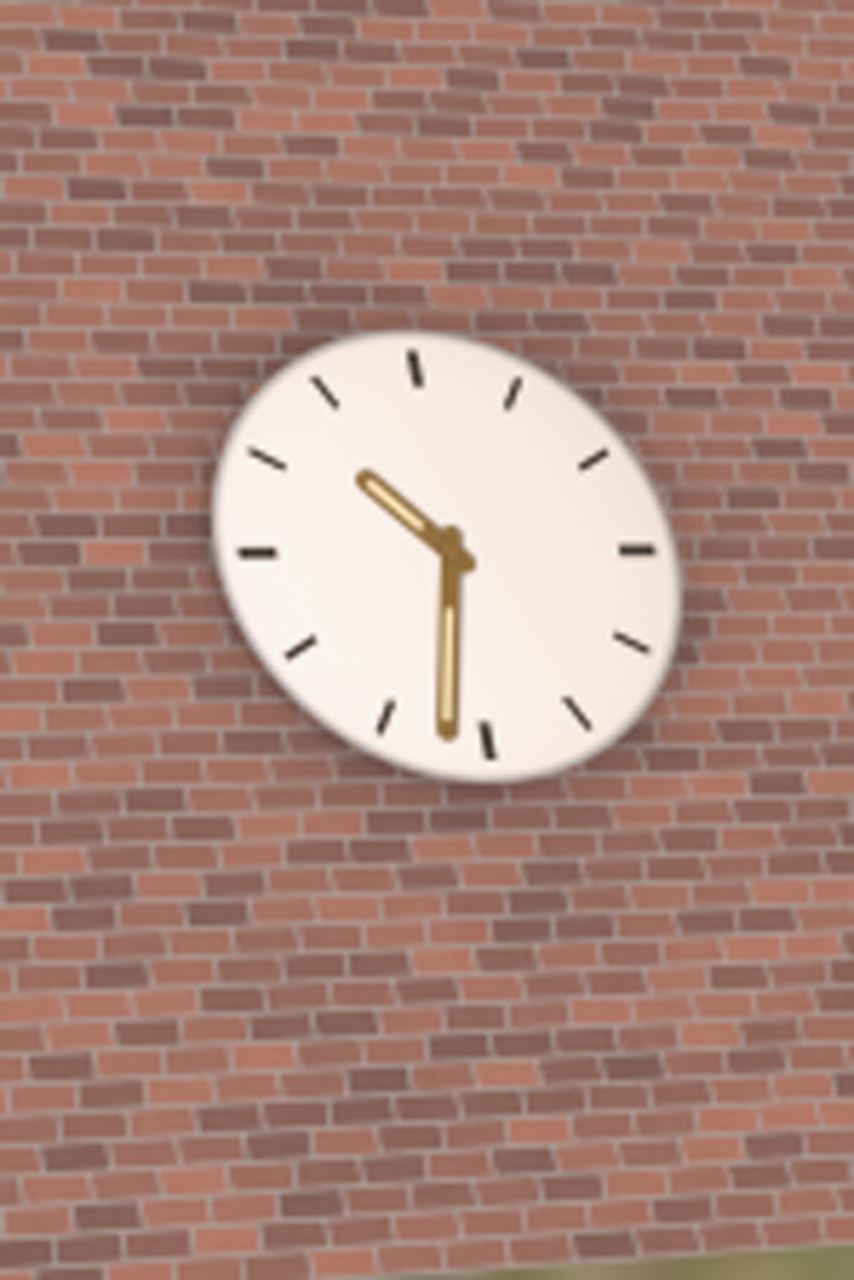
**10:32**
